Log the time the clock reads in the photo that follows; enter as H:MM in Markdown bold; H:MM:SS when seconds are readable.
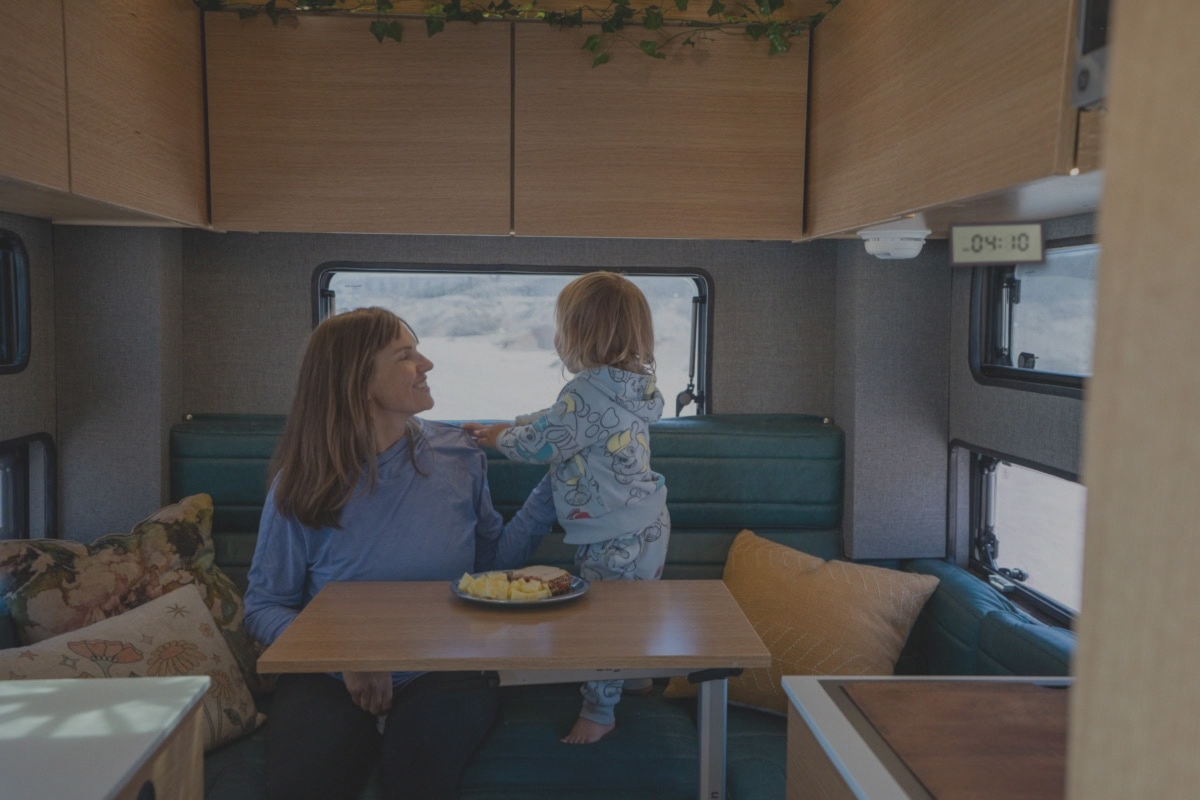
**4:10**
